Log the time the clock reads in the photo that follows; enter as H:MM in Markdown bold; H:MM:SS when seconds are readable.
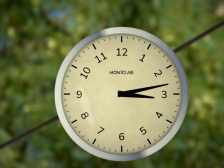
**3:13**
